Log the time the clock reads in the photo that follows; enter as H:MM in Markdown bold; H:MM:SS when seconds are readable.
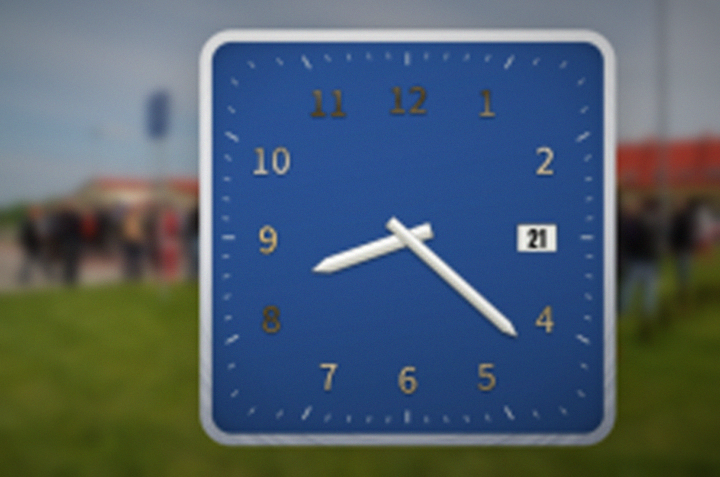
**8:22**
